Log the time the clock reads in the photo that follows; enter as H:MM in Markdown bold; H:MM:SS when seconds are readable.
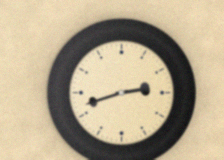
**2:42**
